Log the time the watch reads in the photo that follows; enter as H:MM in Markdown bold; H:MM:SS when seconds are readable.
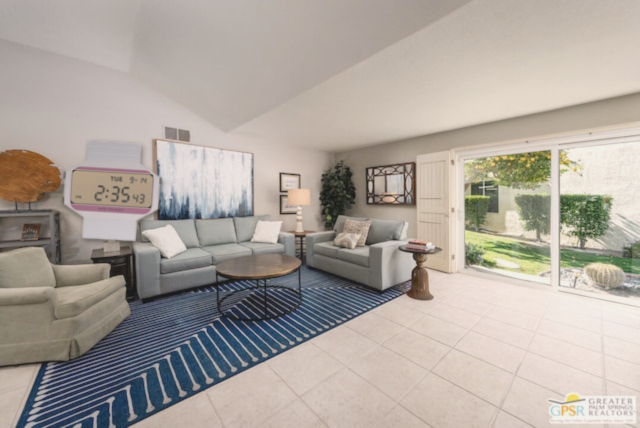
**2:35:43**
